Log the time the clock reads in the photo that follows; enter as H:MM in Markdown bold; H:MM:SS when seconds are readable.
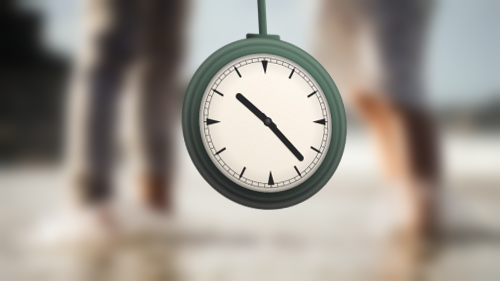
**10:23**
